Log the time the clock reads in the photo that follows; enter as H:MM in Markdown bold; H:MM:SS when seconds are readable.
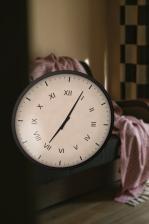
**7:04**
